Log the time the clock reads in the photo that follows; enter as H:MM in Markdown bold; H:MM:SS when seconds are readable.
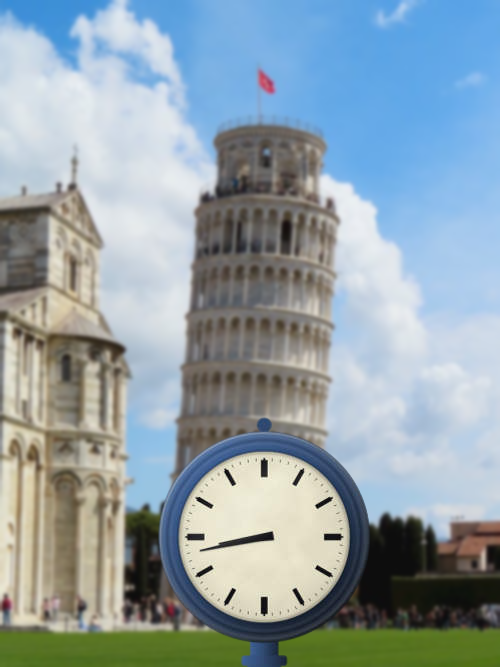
**8:43**
